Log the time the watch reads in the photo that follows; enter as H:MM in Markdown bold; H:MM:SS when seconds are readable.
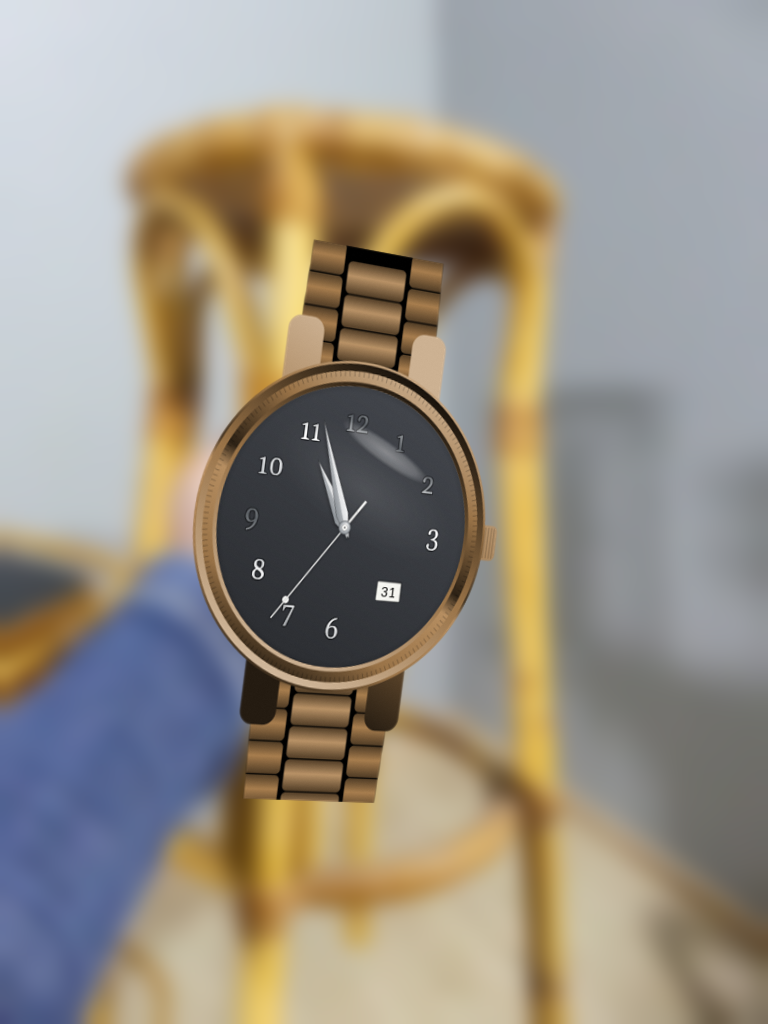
**10:56:36**
